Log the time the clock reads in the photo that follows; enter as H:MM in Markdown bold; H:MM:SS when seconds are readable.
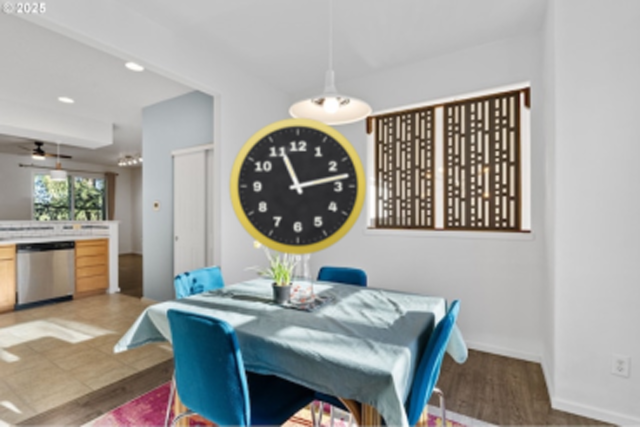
**11:13**
